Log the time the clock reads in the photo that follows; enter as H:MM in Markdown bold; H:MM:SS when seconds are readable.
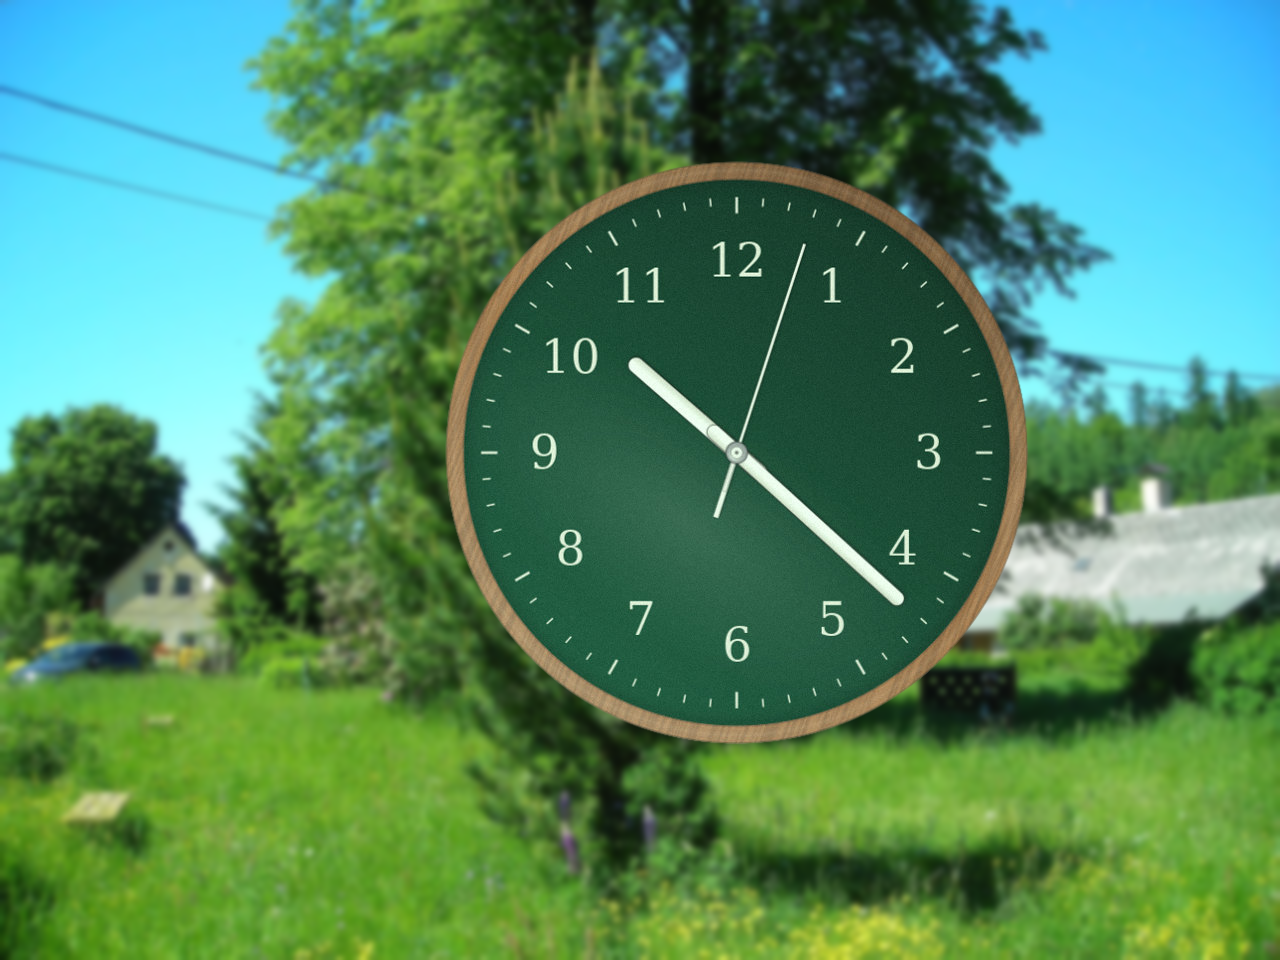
**10:22:03**
